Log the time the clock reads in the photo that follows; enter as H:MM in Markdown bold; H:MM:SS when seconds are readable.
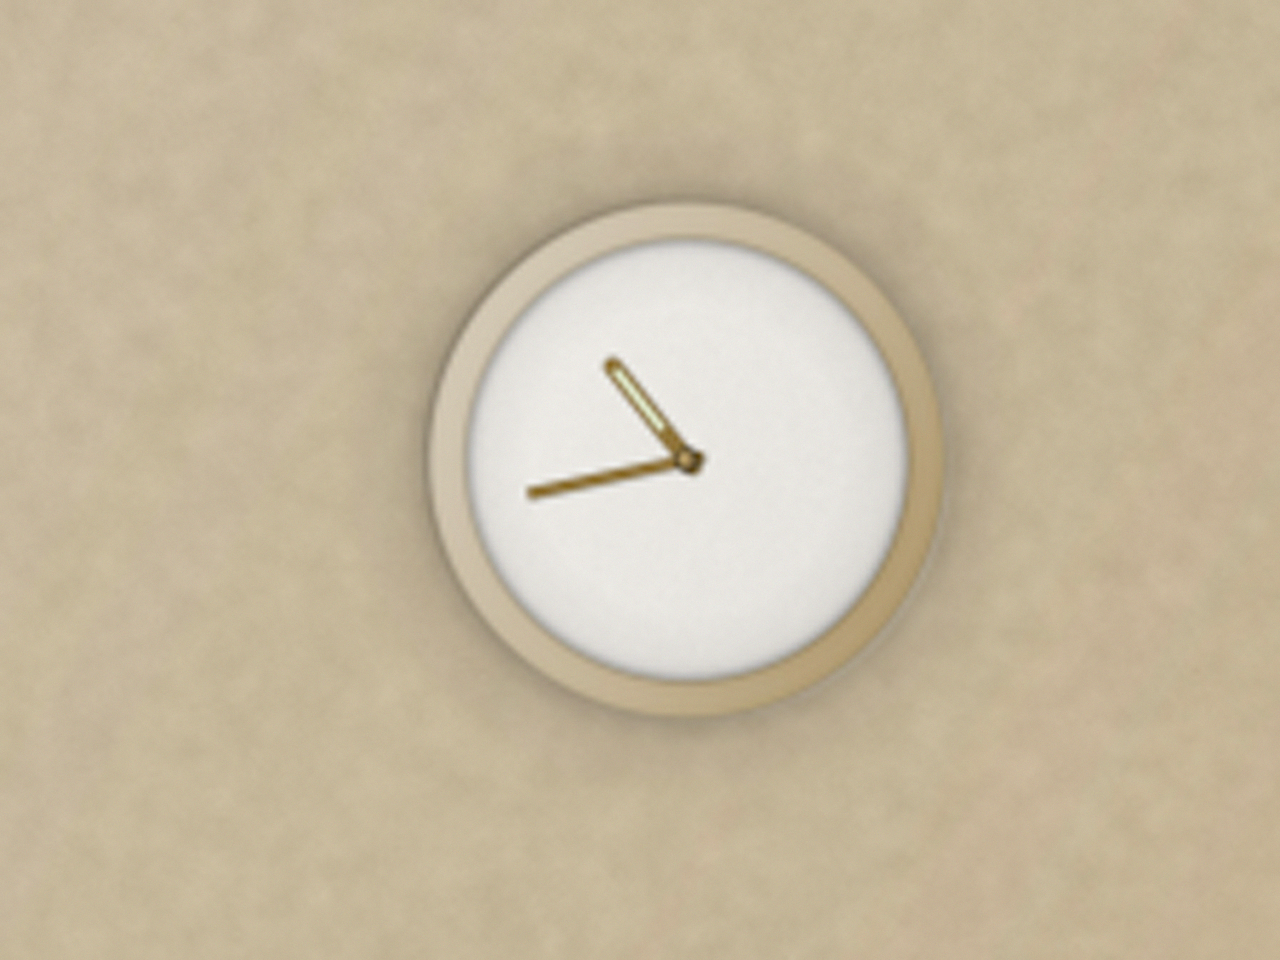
**10:43**
